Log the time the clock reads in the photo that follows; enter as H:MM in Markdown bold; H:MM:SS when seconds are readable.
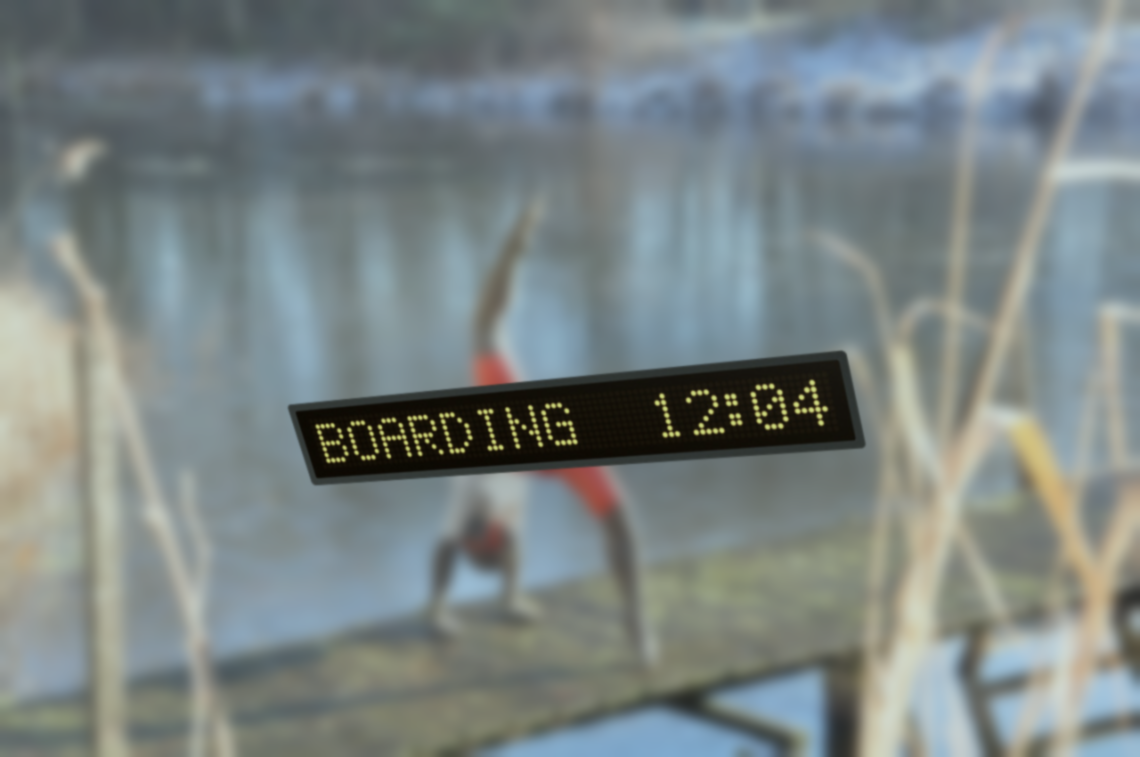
**12:04**
